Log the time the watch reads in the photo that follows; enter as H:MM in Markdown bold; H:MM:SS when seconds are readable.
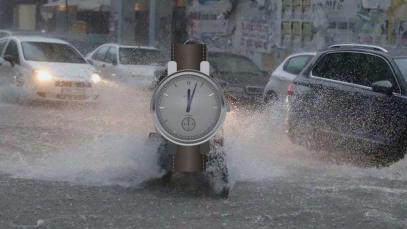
**12:03**
